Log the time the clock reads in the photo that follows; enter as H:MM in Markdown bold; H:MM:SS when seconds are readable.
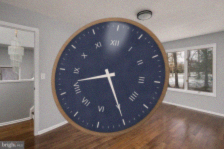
**8:25**
